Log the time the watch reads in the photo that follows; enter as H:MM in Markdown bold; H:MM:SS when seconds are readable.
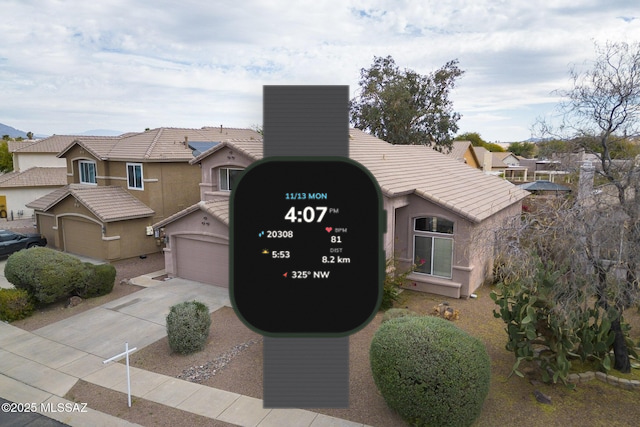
**4:07**
